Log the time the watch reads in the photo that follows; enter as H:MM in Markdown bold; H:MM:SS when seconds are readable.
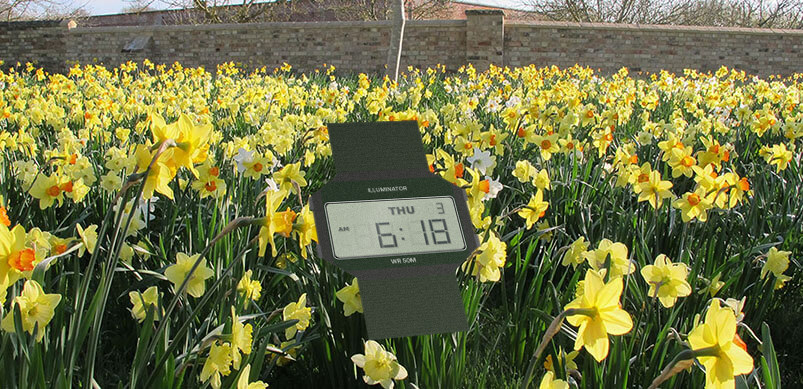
**6:18**
